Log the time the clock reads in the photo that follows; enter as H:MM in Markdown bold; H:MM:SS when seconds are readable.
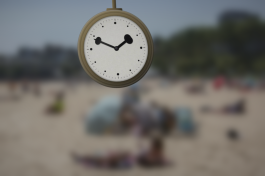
**1:49**
